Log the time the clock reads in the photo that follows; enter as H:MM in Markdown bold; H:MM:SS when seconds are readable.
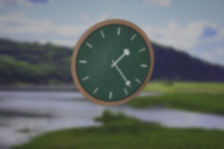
**1:23**
